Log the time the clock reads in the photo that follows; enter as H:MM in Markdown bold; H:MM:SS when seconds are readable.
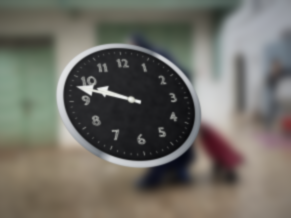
**9:48**
